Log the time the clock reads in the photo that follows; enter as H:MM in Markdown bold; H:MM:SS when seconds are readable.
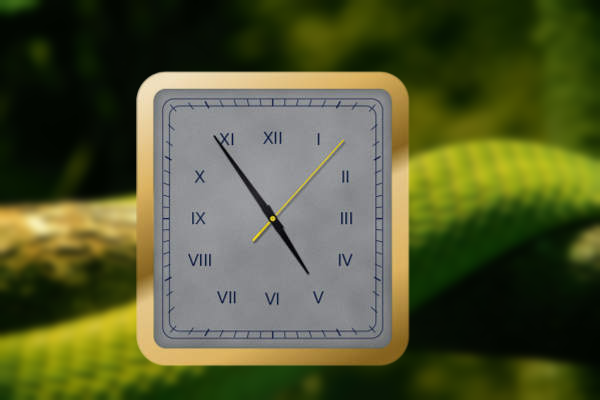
**4:54:07**
